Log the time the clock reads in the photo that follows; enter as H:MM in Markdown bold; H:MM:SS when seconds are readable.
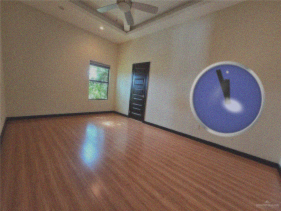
**11:57**
